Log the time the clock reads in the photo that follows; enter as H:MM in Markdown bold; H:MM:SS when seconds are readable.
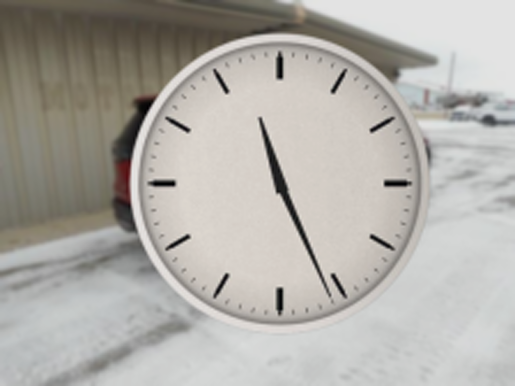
**11:26**
